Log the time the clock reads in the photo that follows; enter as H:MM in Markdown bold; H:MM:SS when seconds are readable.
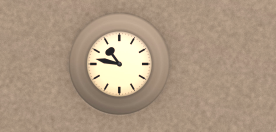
**10:47**
